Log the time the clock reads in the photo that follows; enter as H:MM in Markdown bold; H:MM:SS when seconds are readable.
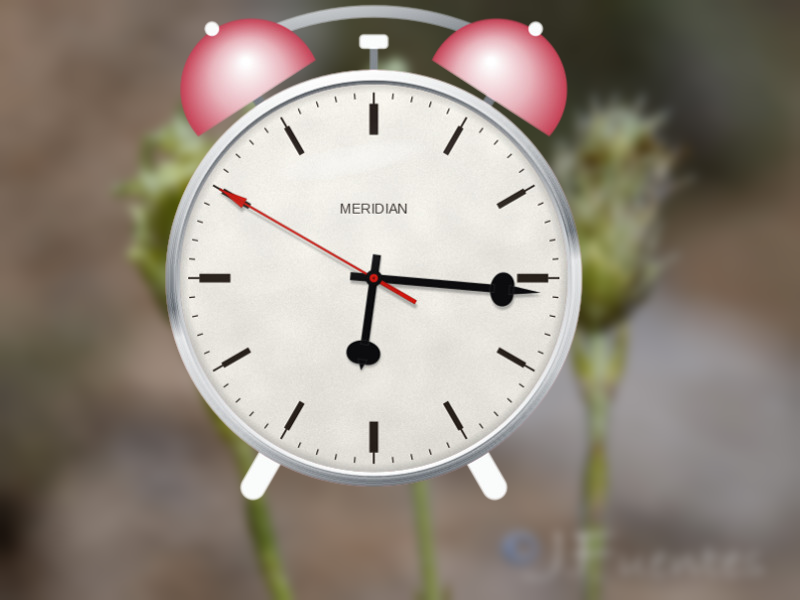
**6:15:50**
